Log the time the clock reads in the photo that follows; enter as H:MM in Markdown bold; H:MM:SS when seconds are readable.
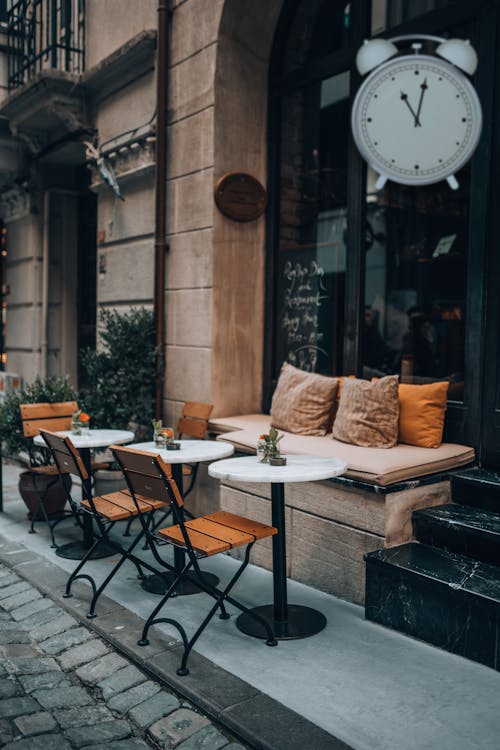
**11:02**
